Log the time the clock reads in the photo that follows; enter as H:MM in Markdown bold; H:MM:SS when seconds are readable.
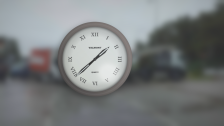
**1:38**
